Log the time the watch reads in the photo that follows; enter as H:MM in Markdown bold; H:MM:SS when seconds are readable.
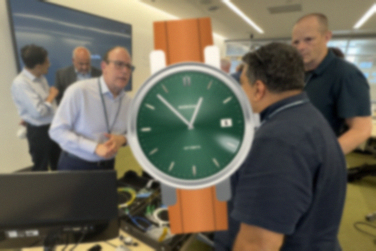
**12:53**
